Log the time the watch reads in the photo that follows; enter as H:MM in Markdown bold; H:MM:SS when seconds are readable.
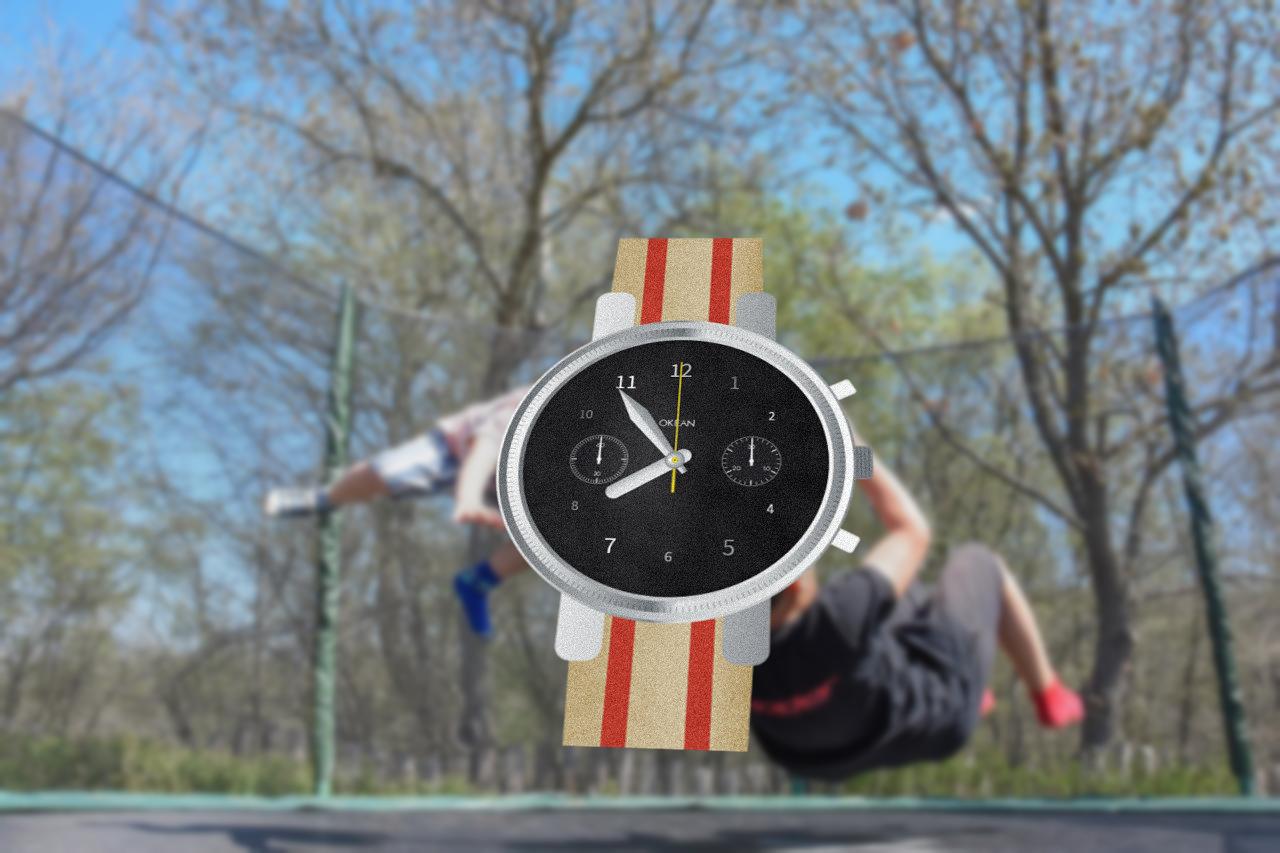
**7:54**
